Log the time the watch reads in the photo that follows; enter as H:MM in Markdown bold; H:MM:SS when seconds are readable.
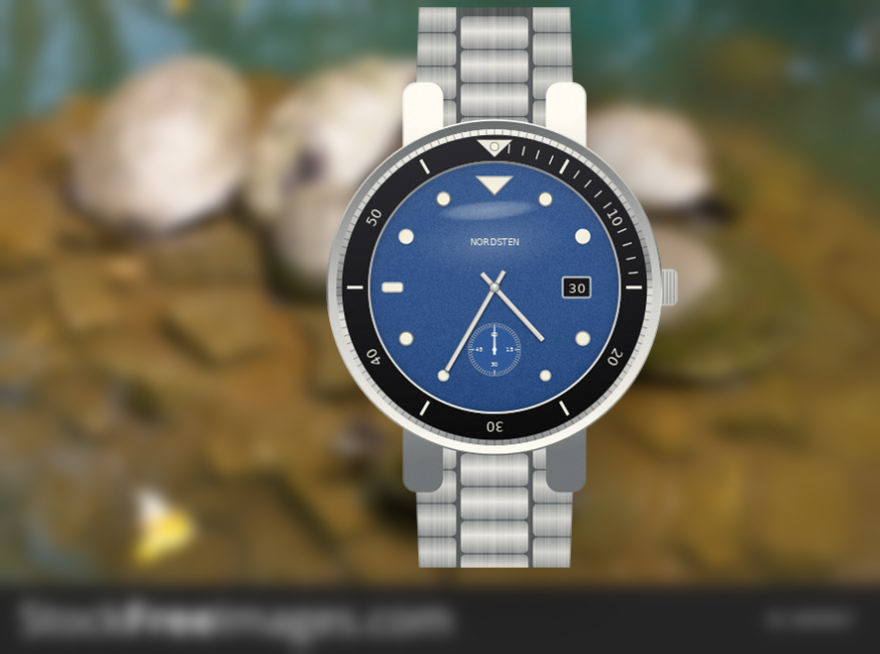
**4:35**
